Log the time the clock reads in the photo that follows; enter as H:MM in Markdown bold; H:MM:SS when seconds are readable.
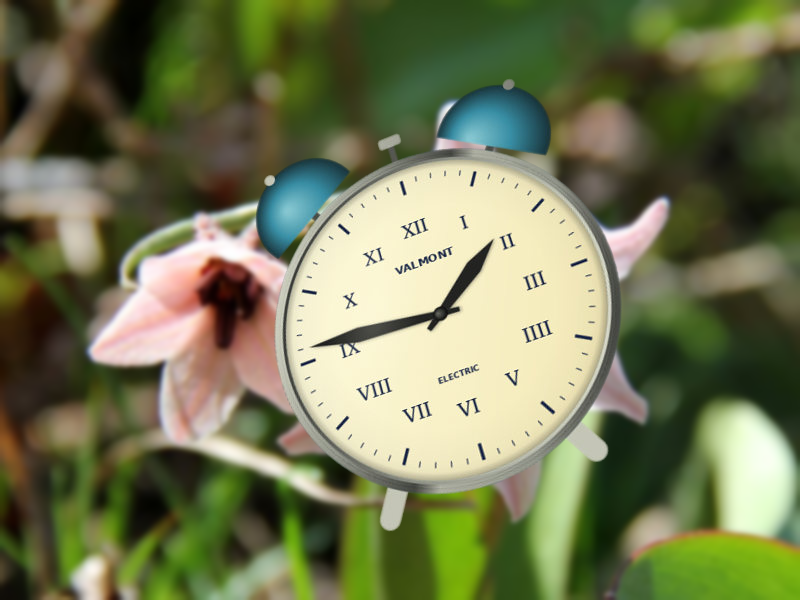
**1:46**
